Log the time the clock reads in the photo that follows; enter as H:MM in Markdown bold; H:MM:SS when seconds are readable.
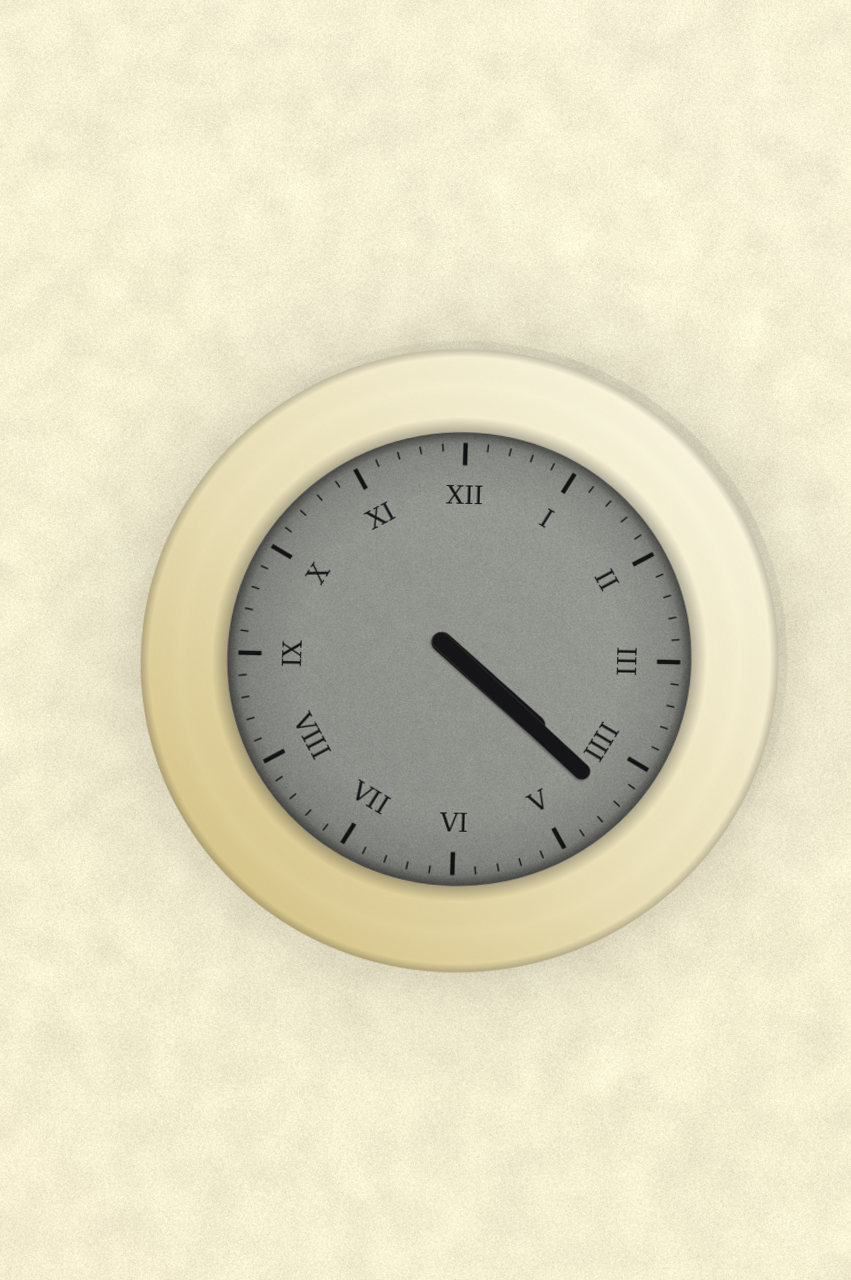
**4:22**
